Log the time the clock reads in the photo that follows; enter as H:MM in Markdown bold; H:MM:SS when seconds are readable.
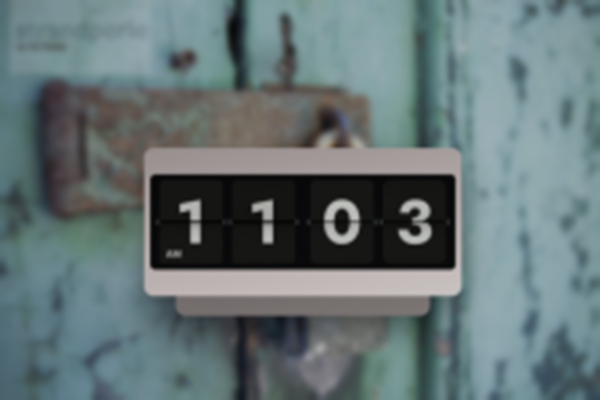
**11:03**
